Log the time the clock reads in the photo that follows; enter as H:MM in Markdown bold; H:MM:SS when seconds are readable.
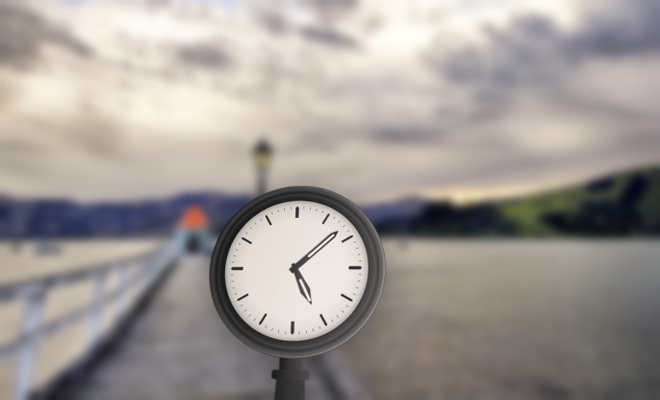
**5:08**
